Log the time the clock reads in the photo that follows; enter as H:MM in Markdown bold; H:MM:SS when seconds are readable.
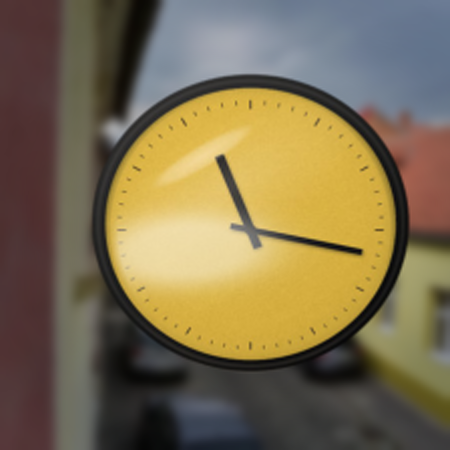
**11:17**
